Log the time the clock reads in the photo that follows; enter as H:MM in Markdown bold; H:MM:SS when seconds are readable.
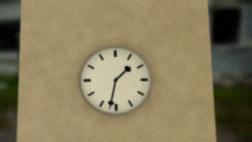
**1:32**
